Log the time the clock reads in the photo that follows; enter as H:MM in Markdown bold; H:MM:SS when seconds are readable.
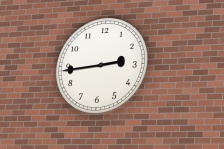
**2:44**
